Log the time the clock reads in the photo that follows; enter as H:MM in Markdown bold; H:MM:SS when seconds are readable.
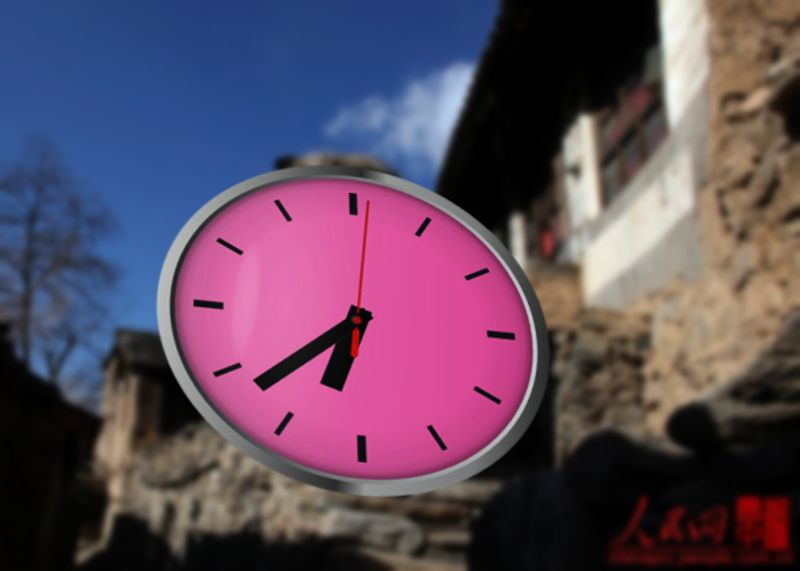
**6:38:01**
